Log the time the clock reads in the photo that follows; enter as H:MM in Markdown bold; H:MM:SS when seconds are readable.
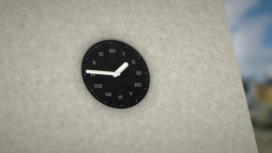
**1:46**
